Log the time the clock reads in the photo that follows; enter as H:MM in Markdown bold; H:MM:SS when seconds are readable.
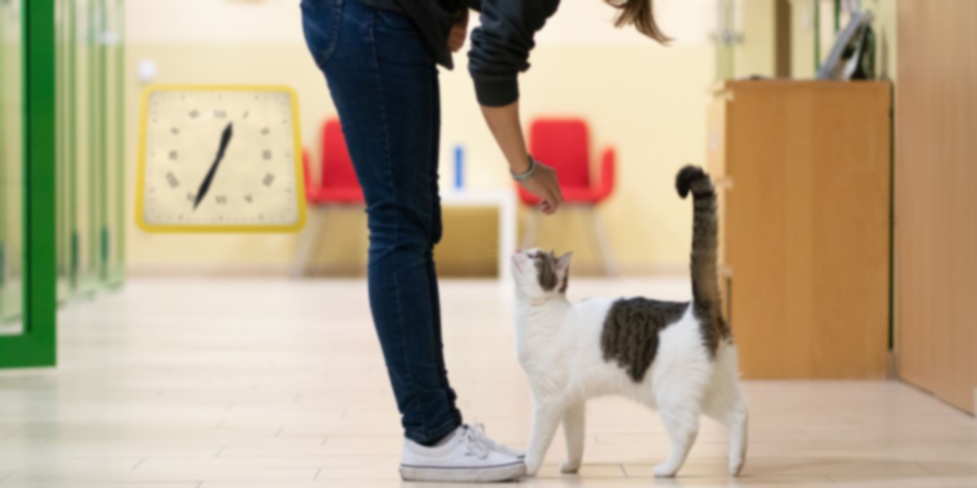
**12:34**
